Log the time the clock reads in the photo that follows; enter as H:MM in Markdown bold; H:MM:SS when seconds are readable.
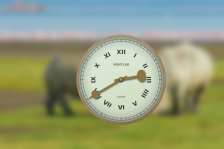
**2:40**
